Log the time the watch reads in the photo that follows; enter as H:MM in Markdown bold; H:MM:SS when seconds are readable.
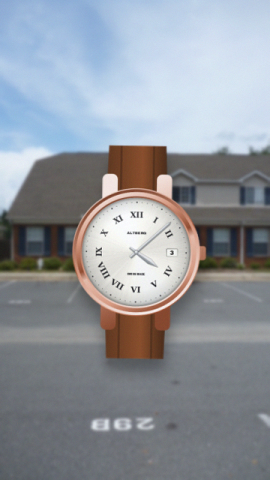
**4:08**
